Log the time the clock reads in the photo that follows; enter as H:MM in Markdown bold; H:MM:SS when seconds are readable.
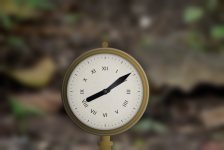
**8:09**
